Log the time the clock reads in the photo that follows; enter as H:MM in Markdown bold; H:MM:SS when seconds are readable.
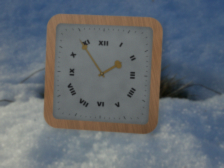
**1:54**
